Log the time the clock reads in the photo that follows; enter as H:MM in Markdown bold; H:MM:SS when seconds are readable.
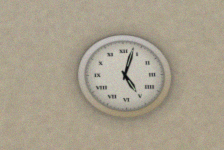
**5:03**
